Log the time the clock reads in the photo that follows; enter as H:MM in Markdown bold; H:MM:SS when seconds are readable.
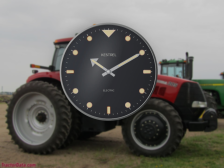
**10:10**
